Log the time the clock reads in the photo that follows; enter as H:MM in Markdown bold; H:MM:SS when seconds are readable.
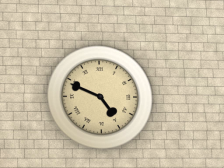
**4:49**
